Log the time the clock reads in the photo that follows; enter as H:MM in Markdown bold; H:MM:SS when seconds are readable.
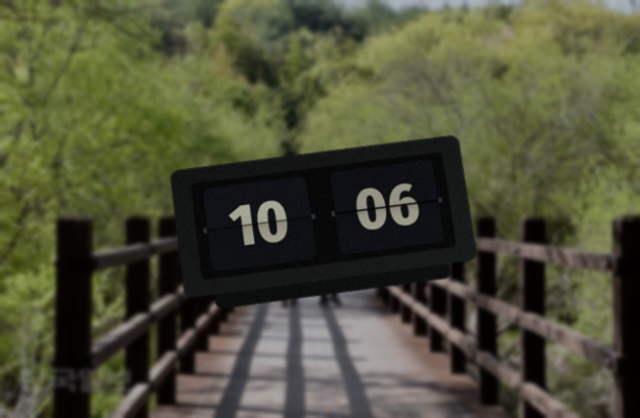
**10:06**
